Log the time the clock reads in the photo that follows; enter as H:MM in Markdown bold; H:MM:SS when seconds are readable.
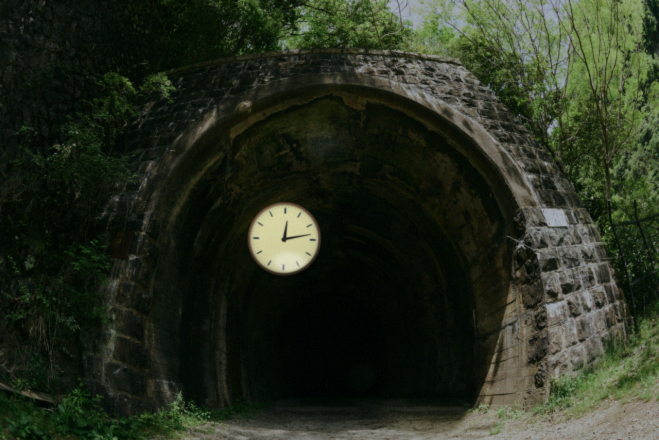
**12:13**
